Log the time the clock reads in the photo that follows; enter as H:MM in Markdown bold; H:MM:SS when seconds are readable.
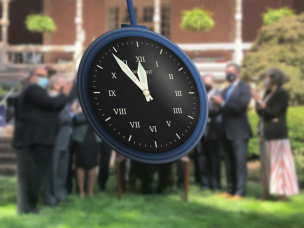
**11:54**
